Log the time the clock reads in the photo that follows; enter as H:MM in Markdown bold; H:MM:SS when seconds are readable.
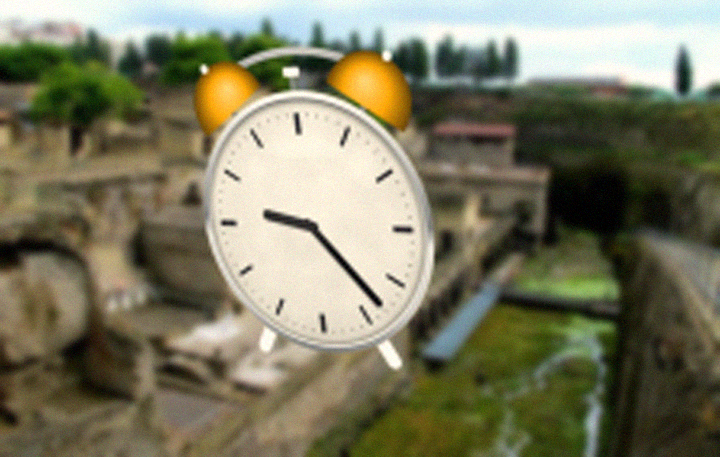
**9:23**
